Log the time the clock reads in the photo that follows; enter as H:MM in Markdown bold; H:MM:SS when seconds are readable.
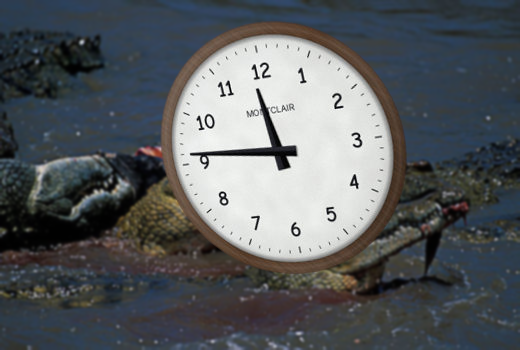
**11:46**
